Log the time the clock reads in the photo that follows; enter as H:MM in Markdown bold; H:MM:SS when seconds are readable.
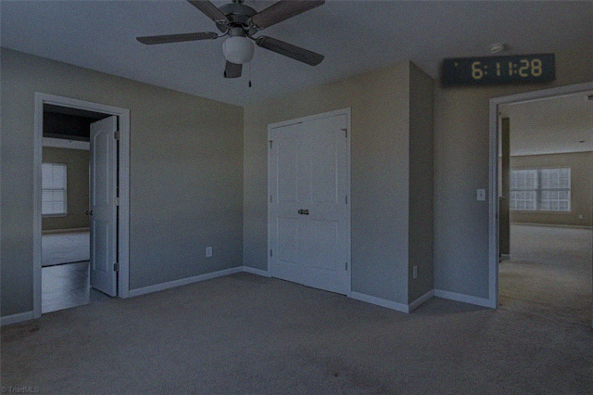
**6:11:28**
